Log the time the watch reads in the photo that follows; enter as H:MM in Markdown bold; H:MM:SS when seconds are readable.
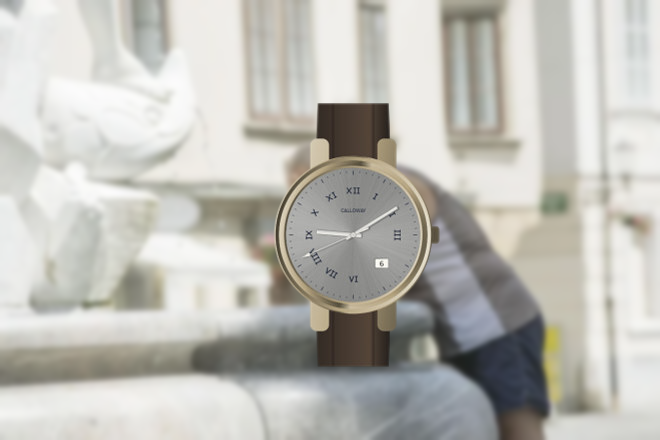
**9:09:41**
